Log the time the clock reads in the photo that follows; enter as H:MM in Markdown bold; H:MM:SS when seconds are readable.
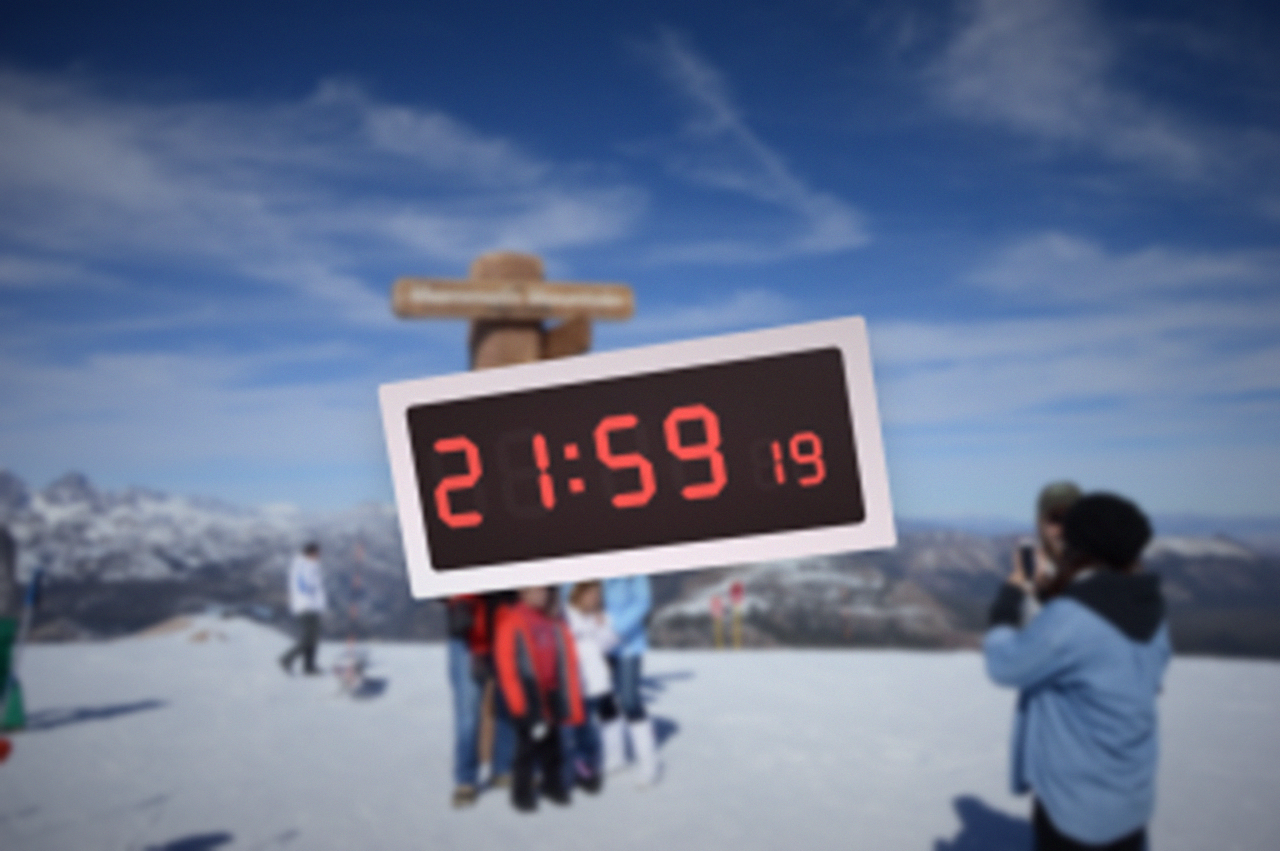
**21:59:19**
